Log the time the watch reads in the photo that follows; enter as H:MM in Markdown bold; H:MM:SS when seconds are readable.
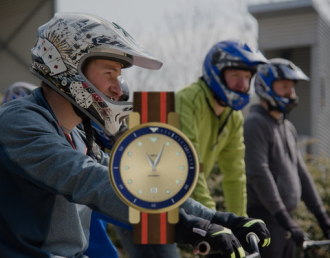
**11:04**
